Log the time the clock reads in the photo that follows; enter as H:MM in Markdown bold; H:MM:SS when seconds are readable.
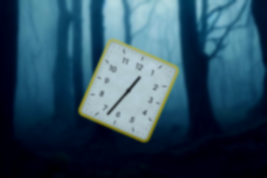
**12:33**
